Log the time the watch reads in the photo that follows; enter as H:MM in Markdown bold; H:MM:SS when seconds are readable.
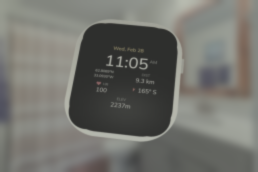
**11:05**
